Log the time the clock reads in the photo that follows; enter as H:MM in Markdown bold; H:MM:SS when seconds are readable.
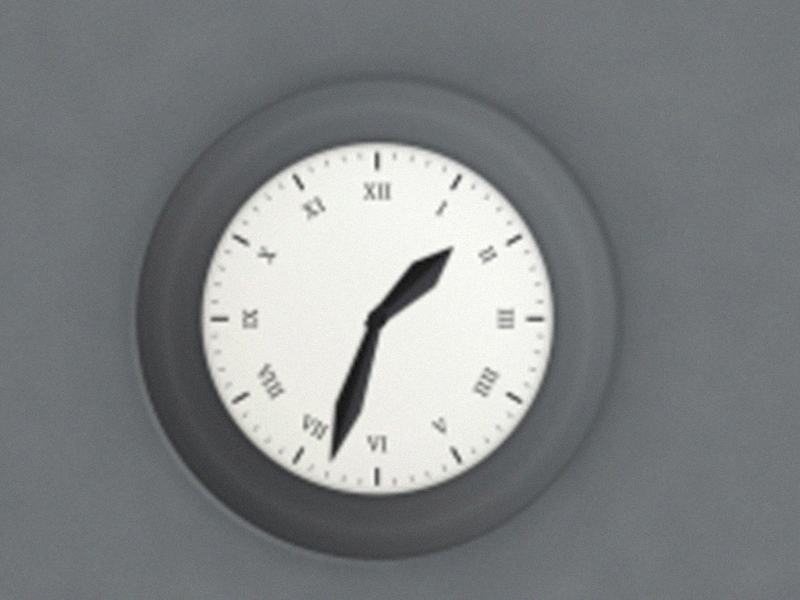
**1:33**
